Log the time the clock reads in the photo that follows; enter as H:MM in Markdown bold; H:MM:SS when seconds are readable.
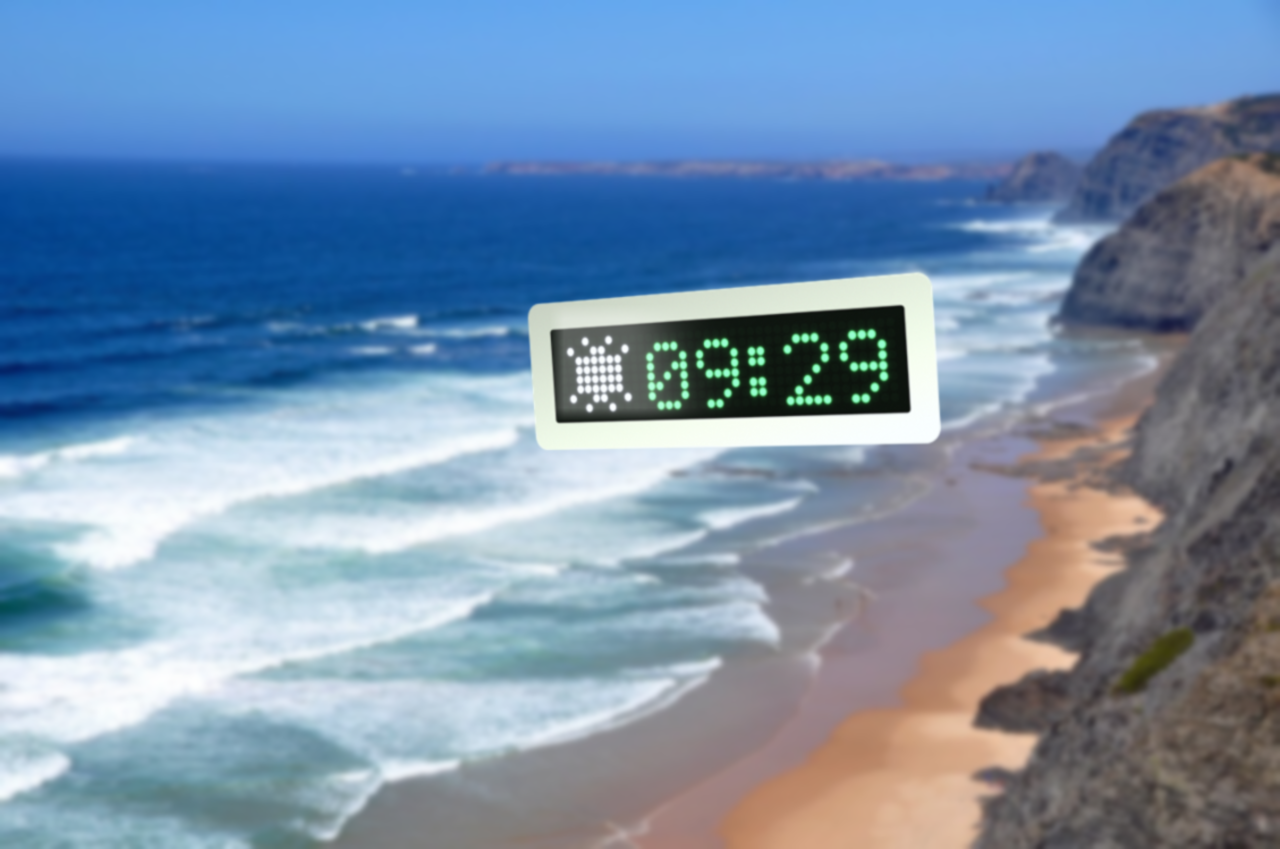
**9:29**
